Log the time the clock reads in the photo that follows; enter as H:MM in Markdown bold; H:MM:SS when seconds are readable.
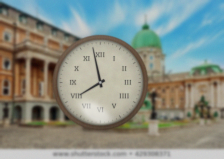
**7:58**
